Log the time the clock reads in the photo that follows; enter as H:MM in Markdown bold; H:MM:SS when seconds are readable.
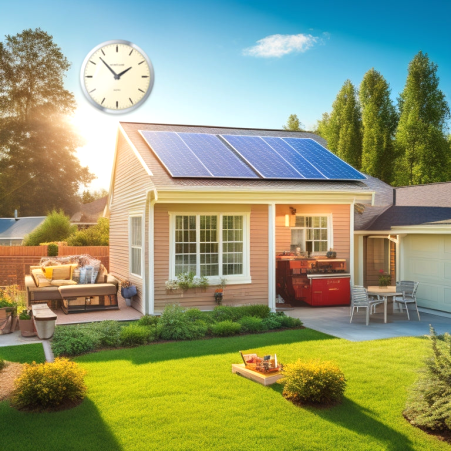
**1:53**
